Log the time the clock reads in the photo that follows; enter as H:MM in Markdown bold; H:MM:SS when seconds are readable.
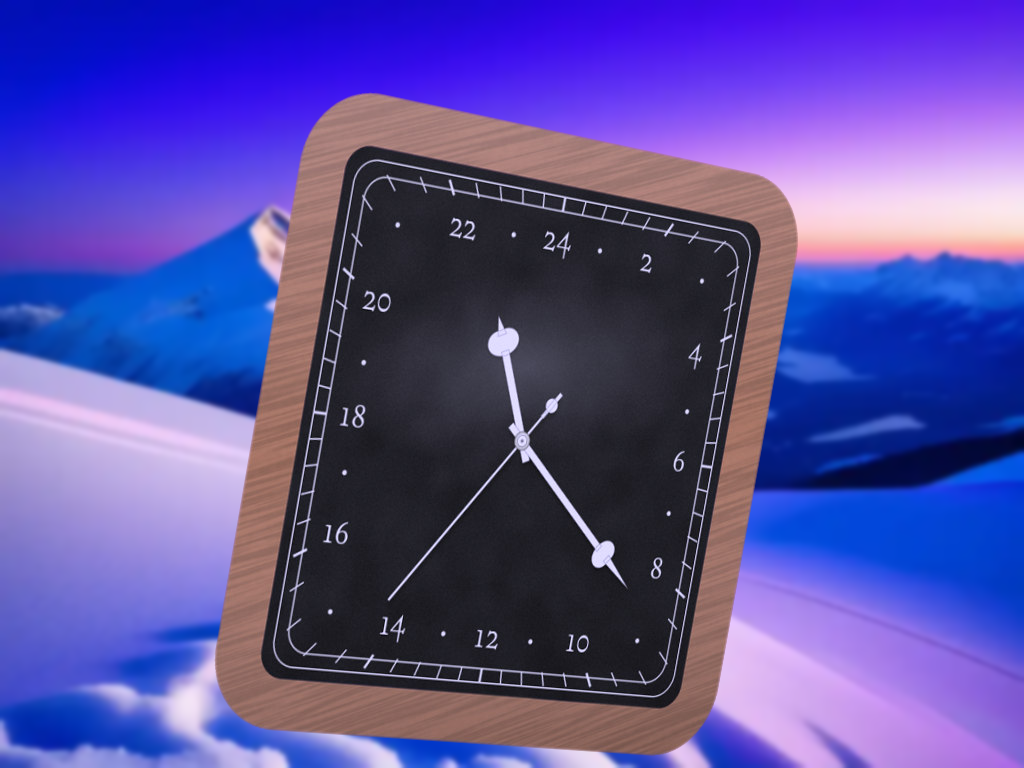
**22:21:36**
